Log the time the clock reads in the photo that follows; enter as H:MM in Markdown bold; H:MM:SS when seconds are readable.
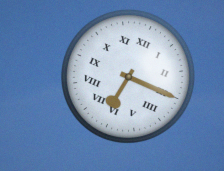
**6:15**
